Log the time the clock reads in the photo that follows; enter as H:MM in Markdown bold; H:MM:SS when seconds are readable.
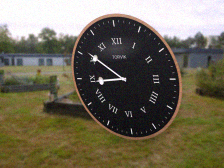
**8:51**
